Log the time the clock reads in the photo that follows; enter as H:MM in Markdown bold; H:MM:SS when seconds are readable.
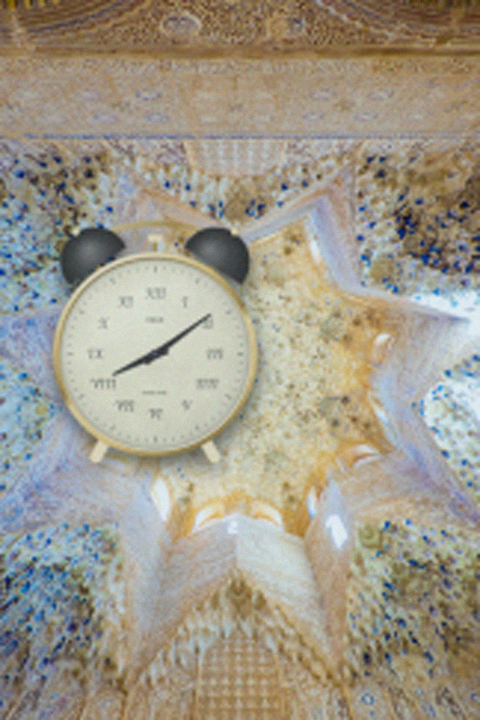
**8:09**
